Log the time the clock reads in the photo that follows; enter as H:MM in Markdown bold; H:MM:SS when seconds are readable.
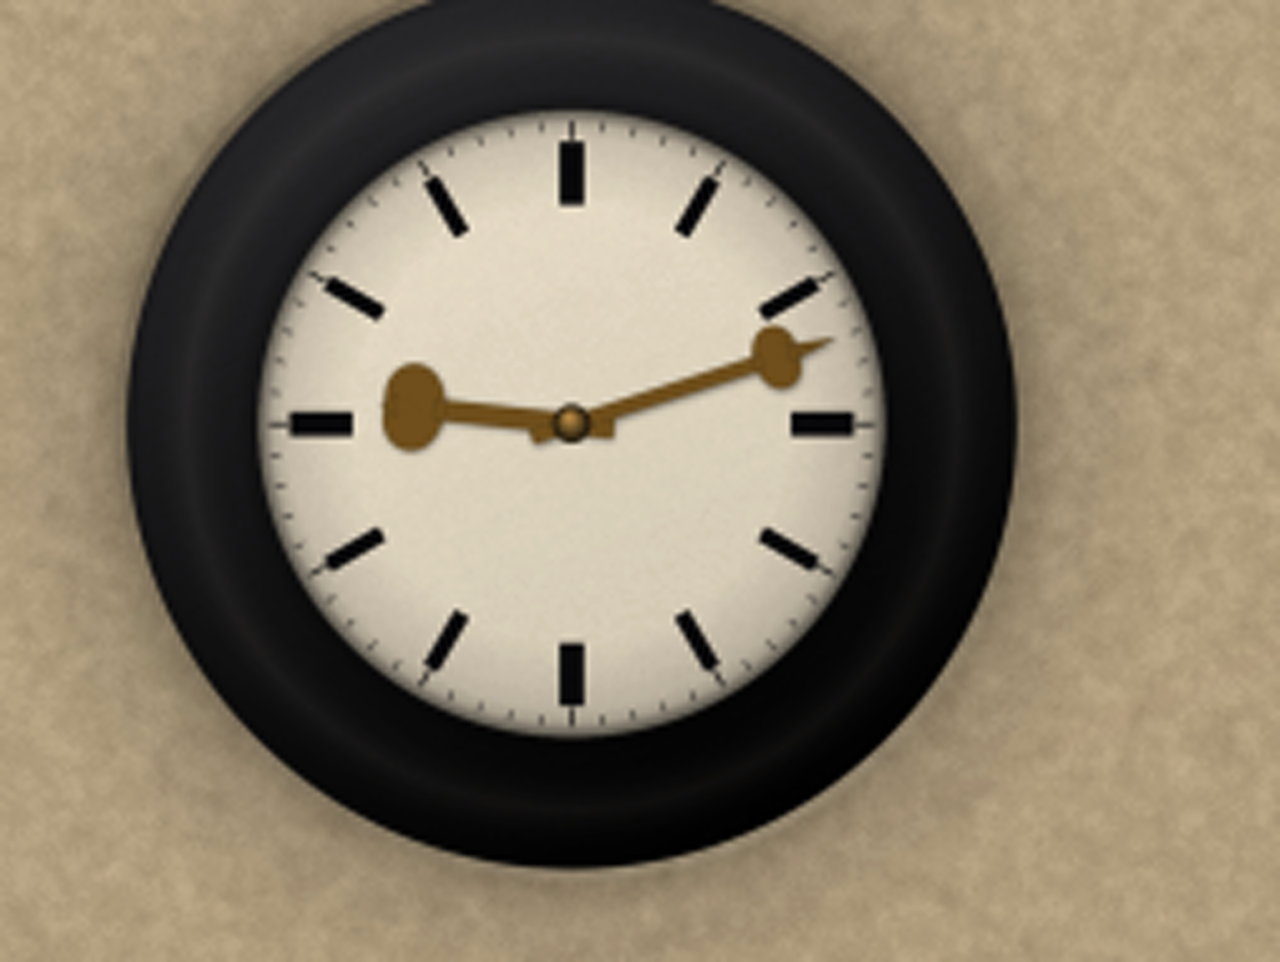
**9:12**
